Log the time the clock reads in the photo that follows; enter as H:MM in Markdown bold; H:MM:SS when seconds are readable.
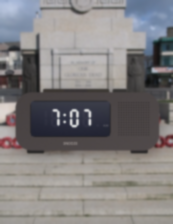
**7:07**
